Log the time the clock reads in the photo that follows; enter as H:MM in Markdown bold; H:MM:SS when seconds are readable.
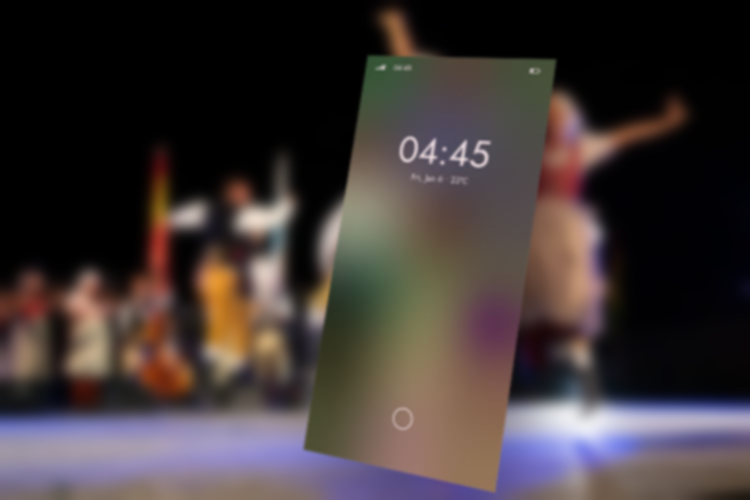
**4:45**
